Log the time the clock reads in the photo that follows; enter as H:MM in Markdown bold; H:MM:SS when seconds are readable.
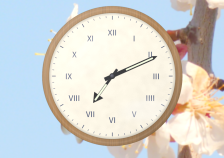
**7:11**
